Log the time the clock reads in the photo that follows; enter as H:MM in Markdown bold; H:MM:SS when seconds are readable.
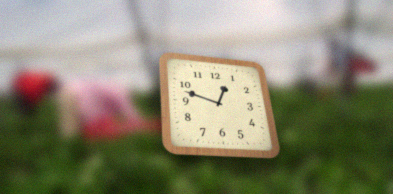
**12:48**
